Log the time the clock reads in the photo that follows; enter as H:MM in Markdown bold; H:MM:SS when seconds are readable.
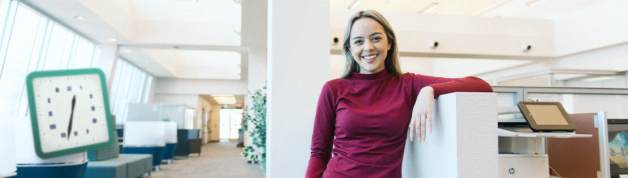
**12:33**
